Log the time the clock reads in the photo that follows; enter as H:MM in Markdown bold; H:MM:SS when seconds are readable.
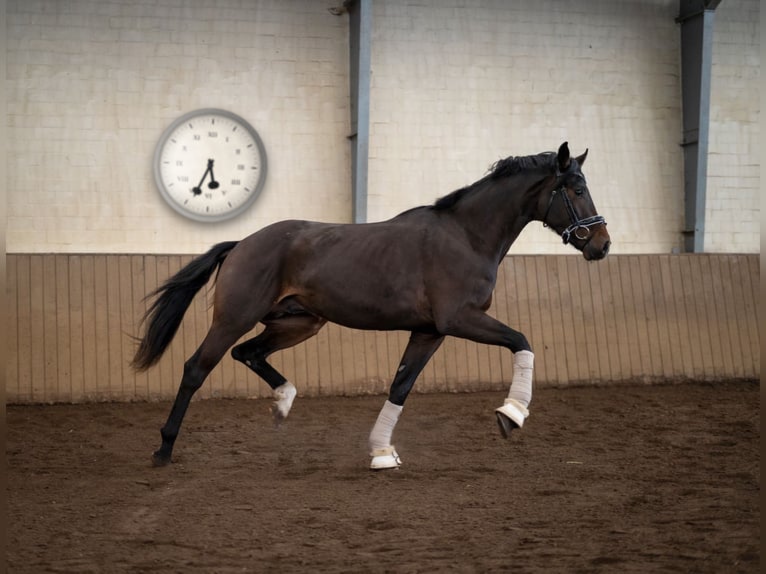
**5:34**
